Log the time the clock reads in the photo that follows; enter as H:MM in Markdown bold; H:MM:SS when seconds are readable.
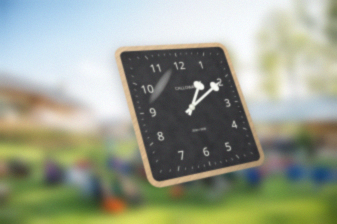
**1:10**
